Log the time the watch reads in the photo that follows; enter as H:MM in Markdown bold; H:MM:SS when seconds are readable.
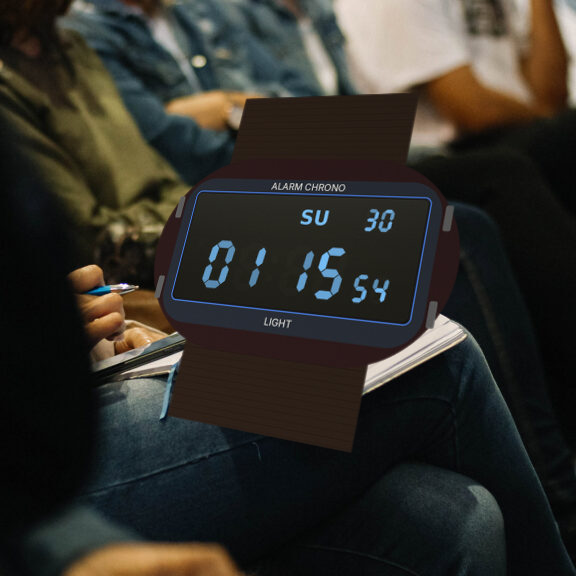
**1:15:54**
